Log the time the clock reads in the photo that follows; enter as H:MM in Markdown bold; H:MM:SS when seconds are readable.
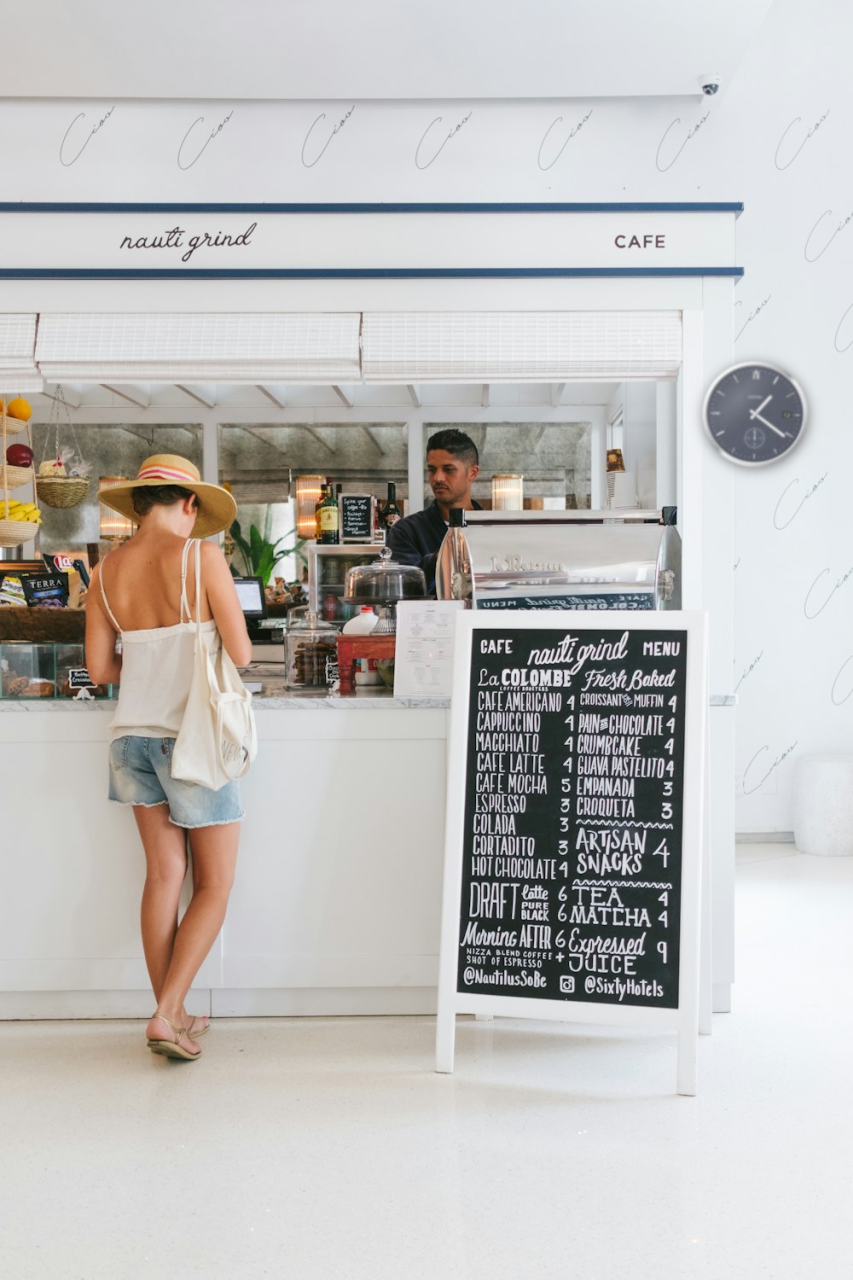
**1:21**
